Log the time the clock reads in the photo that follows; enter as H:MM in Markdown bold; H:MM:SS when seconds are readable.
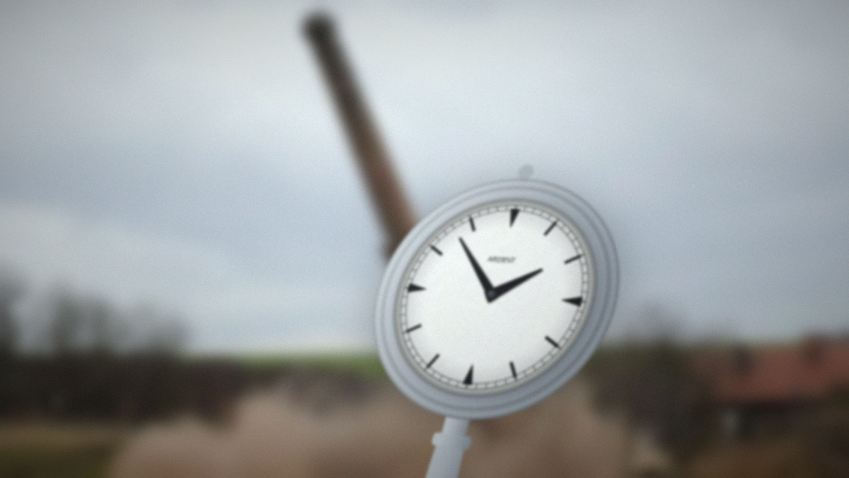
**1:53**
